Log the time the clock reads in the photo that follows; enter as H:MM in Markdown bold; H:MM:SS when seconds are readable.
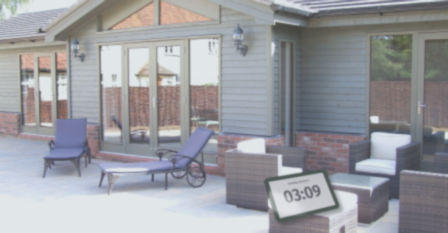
**3:09**
